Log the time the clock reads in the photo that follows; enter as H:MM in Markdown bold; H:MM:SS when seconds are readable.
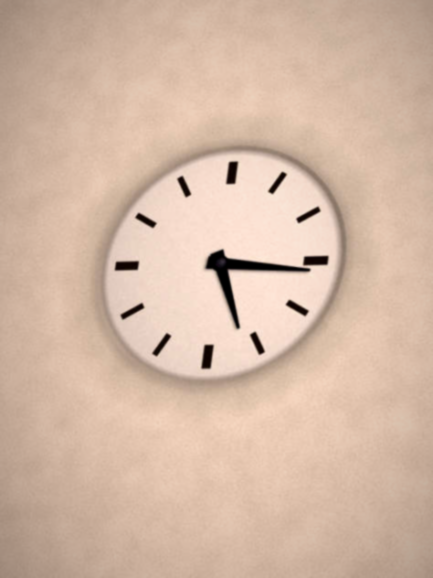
**5:16**
